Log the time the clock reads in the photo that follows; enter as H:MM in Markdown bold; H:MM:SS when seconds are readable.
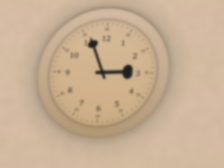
**2:56**
